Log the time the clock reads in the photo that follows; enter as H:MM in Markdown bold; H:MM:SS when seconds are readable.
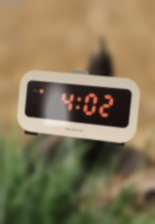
**4:02**
